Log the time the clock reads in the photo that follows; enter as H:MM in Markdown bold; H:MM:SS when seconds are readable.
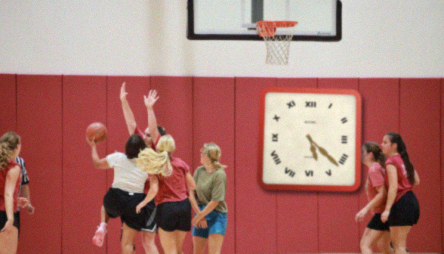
**5:22**
